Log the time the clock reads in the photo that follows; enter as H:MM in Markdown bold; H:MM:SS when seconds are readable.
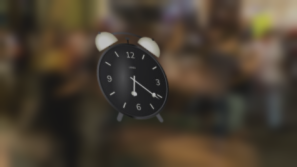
**6:21**
